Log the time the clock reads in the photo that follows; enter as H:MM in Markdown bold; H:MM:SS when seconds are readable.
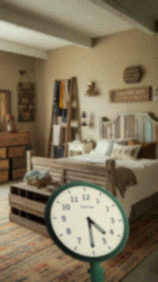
**4:30**
